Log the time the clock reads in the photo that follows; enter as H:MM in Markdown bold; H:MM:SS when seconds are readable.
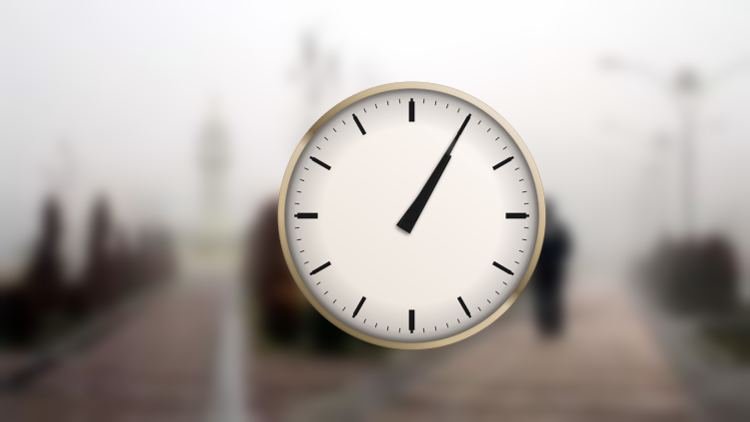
**1:05**
